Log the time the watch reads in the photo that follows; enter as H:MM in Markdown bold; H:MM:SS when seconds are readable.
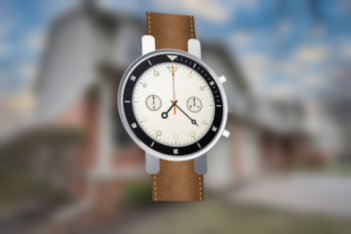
**7:22**
